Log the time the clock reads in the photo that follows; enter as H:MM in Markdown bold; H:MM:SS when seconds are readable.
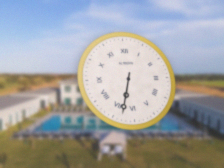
**6:33**
